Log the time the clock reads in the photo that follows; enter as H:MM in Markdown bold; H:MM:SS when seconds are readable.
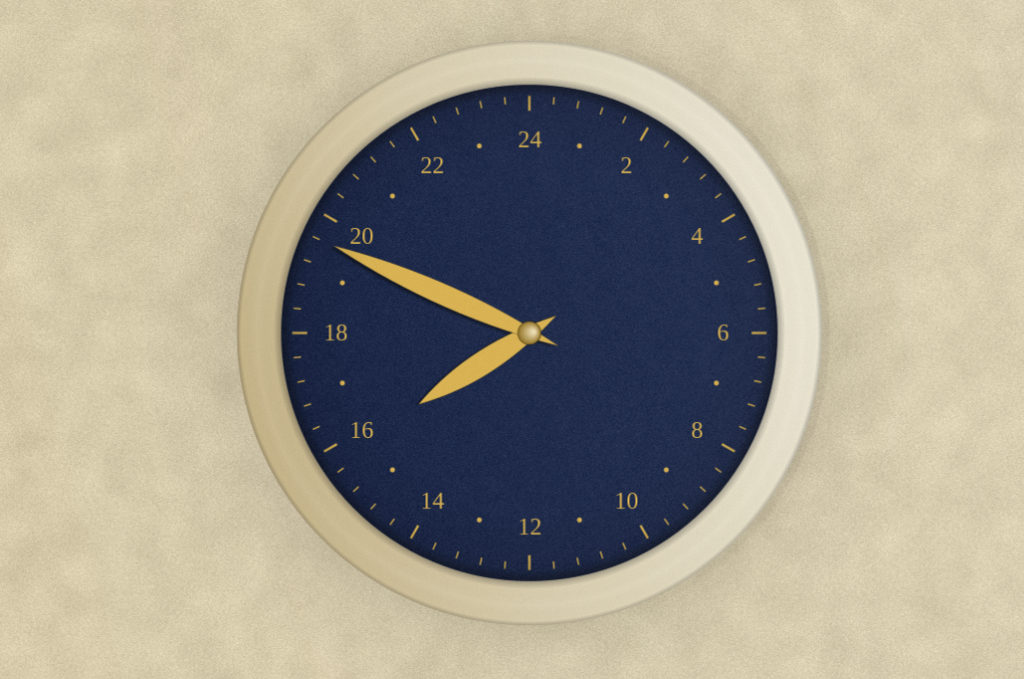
**15:49**
